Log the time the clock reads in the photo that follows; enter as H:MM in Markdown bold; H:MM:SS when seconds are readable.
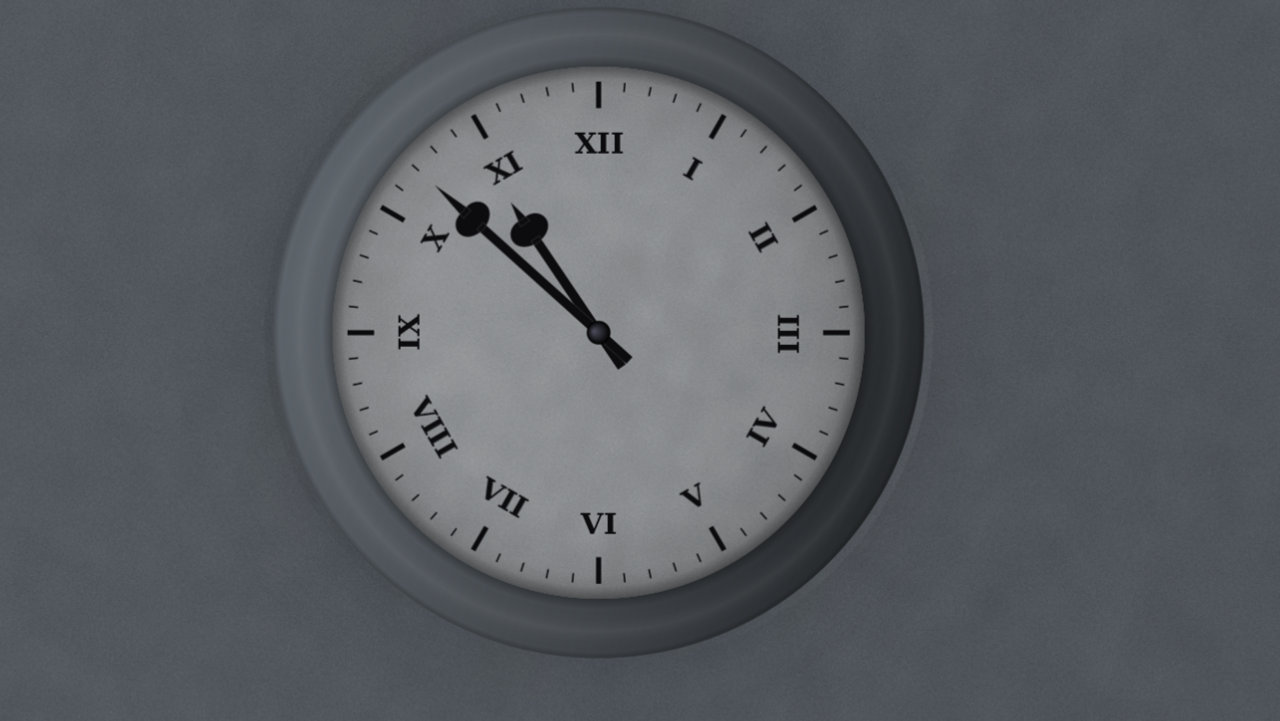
**10:52**
